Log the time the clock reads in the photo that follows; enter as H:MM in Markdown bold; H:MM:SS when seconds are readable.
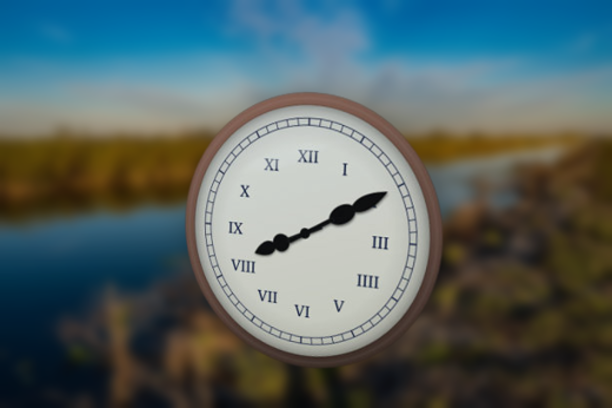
**8:10**
